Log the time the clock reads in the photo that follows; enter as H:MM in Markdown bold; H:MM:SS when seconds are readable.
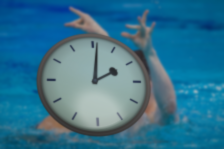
**2:01**
